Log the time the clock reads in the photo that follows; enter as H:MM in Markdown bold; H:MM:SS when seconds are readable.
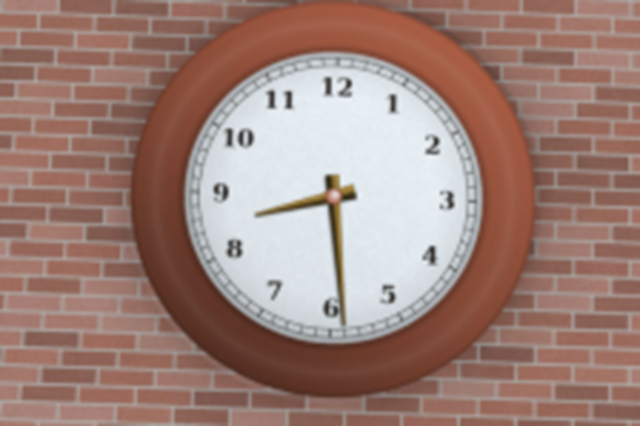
**8:29**
